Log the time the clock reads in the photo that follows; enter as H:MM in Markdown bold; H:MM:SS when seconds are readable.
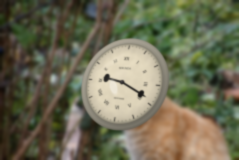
**9:19**
